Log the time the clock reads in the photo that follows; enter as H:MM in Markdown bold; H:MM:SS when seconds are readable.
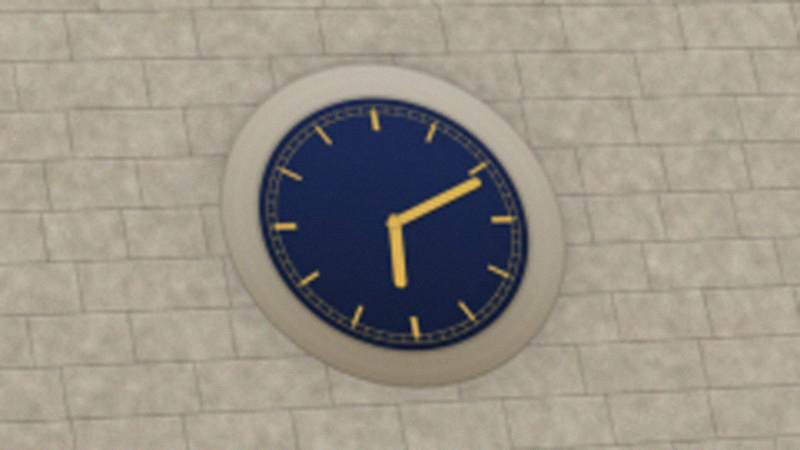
**6:11**
